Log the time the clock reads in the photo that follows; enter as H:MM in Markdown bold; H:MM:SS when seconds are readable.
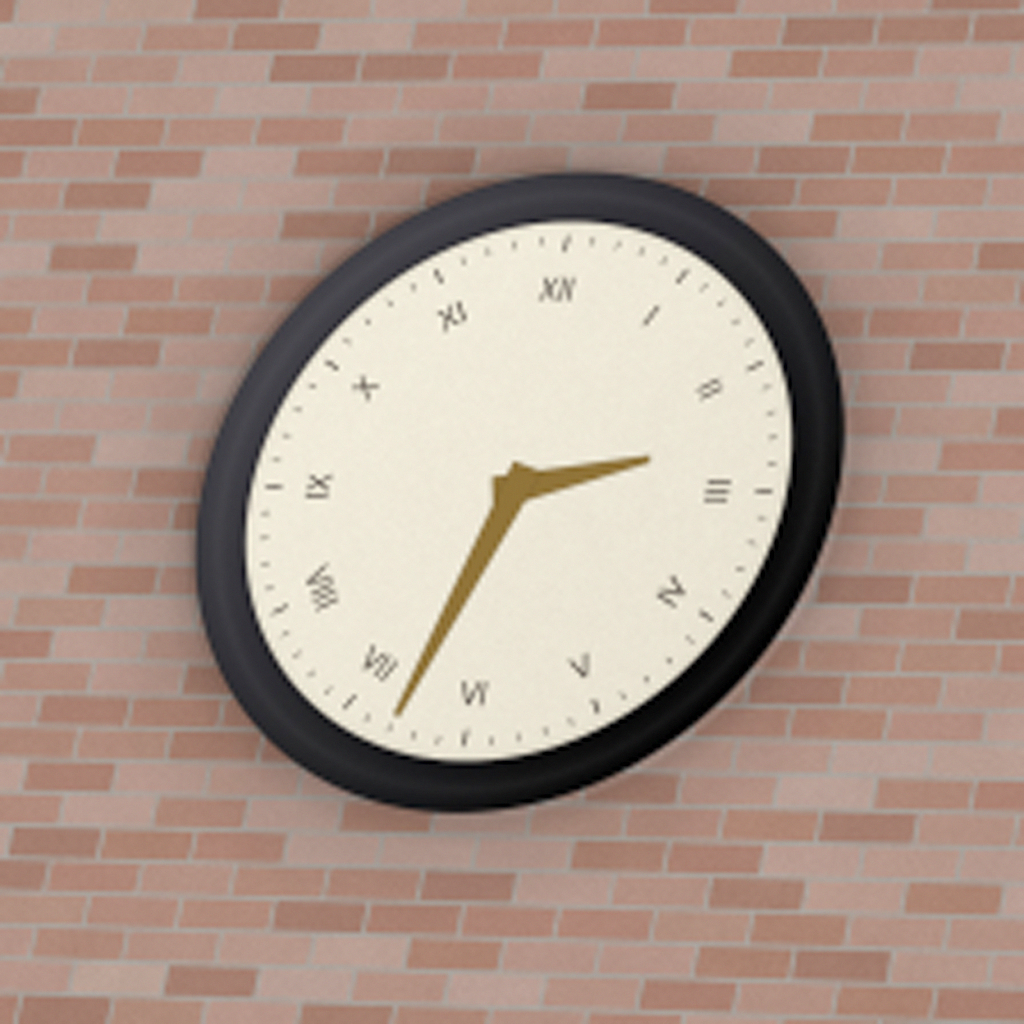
**2:33**
